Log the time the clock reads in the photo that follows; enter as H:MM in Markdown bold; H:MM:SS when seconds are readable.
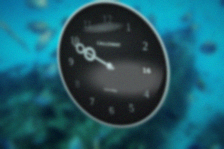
**9:49**
